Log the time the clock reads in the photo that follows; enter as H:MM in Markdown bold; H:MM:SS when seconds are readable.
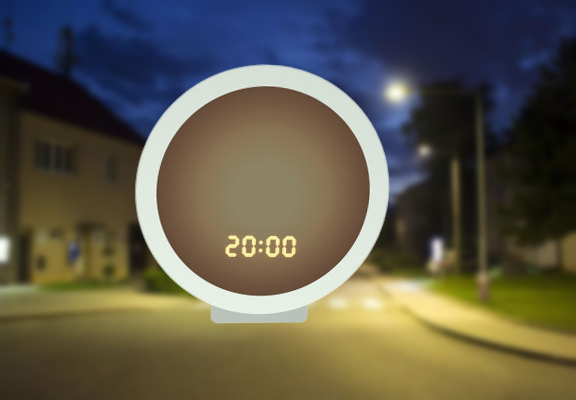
**20:00**
